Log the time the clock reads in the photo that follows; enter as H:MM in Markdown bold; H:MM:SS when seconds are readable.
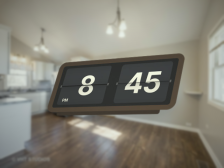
**8:45**
